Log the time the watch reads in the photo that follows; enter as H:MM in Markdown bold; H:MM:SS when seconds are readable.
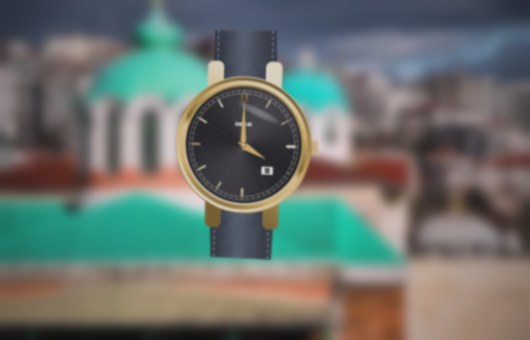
**4:00**
